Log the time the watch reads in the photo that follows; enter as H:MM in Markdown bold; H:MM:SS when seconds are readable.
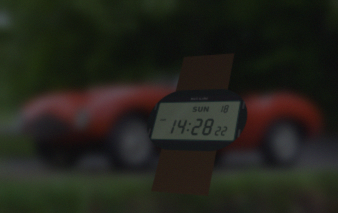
**14:28:22**
